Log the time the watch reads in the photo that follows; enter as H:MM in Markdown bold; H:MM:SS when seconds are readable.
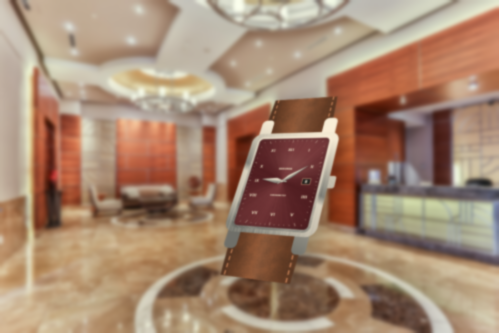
**9:09**
